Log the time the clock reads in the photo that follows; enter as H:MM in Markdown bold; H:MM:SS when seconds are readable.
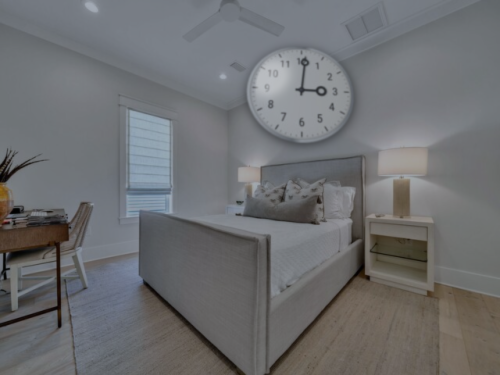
**3:01**
